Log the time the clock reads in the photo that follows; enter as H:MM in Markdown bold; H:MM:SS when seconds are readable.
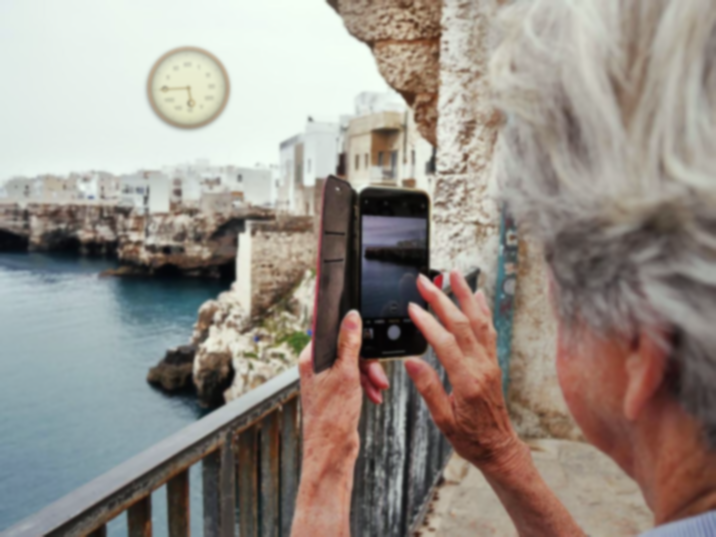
**5:45**
